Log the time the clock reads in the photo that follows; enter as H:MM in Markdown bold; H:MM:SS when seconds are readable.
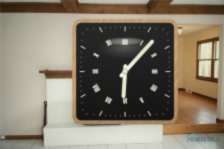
**6:07**
